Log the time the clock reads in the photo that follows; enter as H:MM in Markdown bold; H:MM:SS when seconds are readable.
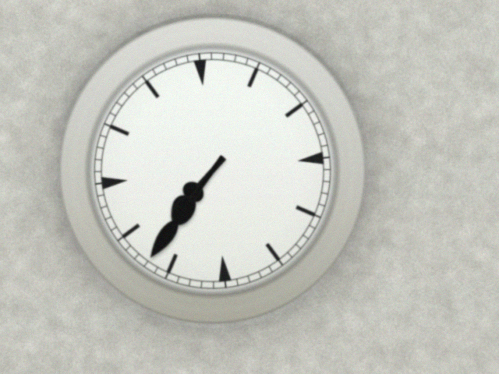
**7:37**
